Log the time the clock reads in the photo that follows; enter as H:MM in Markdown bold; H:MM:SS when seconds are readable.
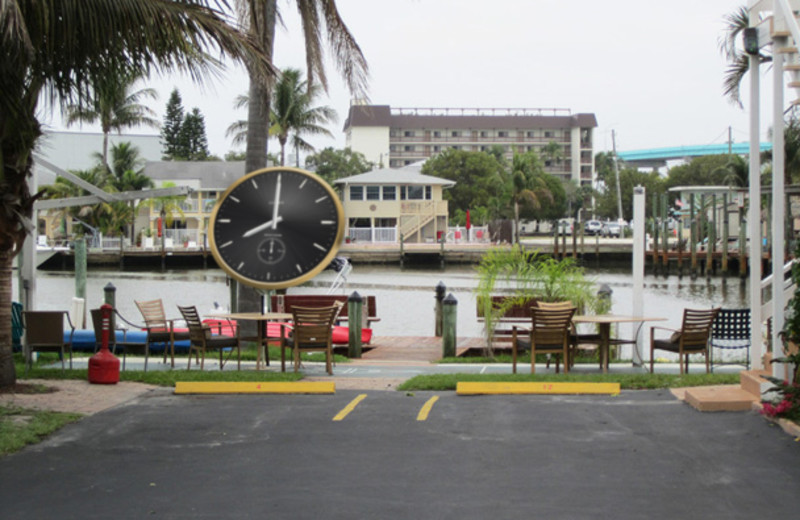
**8:00**
